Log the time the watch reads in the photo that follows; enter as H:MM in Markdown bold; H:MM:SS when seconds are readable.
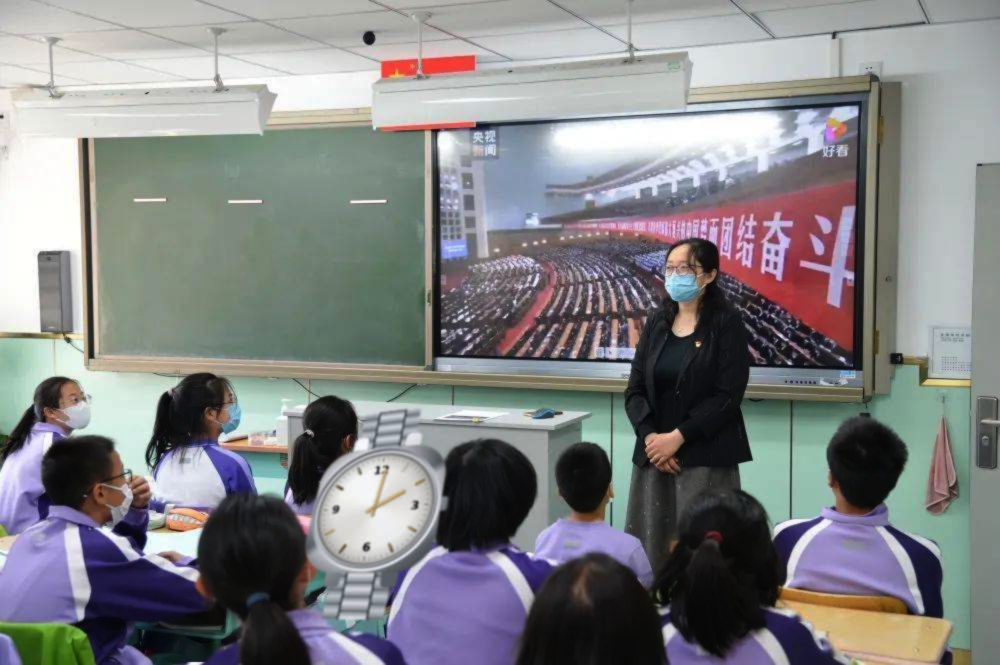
**2:01**
